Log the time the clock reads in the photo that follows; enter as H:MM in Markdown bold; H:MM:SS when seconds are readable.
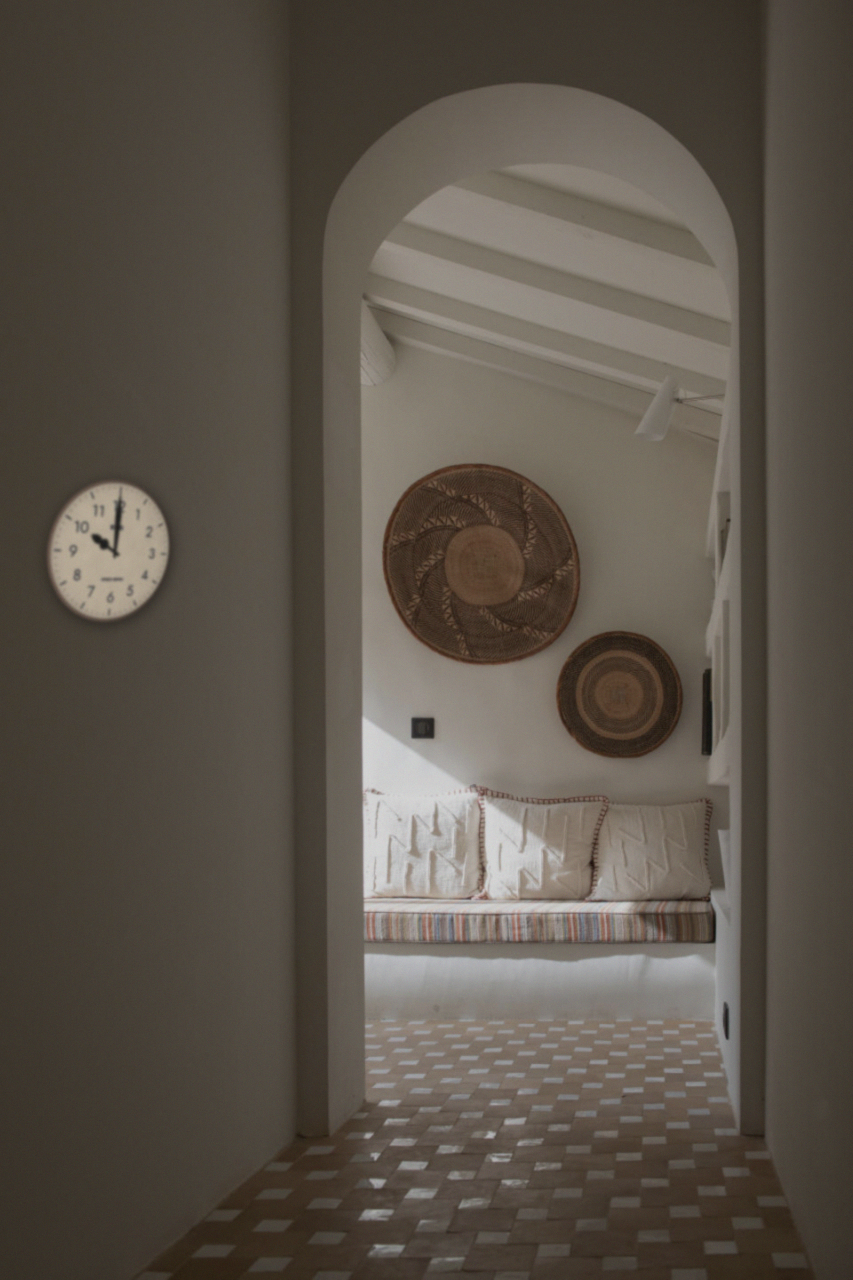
**10:00**
